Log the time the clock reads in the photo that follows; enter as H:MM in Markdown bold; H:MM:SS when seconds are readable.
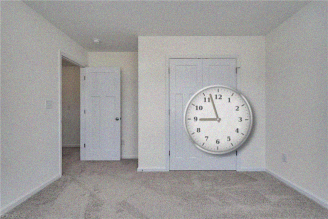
**8:57**
